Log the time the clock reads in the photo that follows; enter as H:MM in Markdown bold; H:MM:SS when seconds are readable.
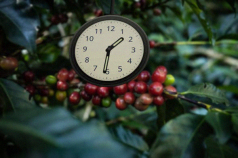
**1:31**
